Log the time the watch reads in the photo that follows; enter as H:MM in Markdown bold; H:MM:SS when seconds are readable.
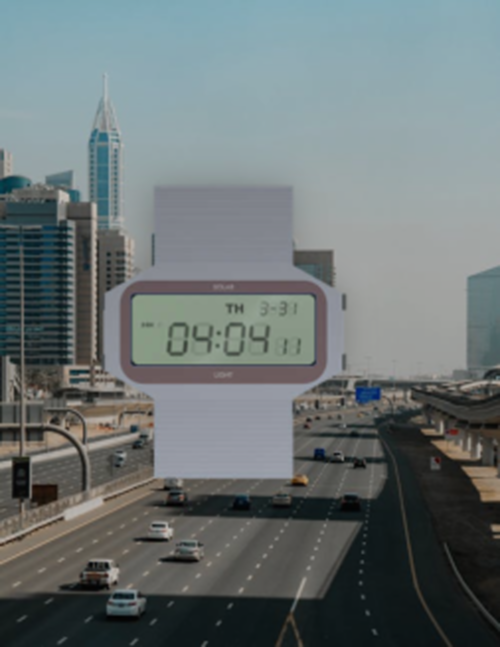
**4:04:11**
